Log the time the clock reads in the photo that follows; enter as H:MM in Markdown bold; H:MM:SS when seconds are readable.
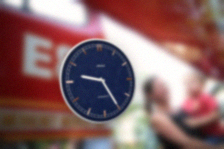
**9:25**
